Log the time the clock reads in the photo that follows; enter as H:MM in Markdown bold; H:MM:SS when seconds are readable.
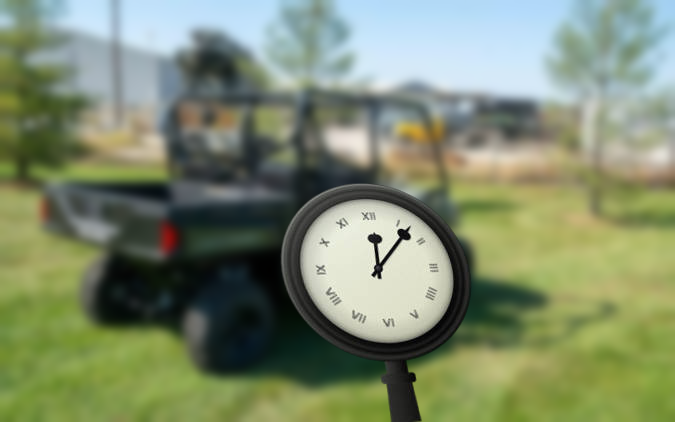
**12:07**
